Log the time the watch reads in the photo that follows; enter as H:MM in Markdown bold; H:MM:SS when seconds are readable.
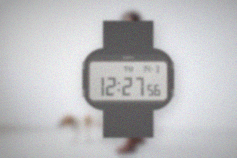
**12:27:56**
